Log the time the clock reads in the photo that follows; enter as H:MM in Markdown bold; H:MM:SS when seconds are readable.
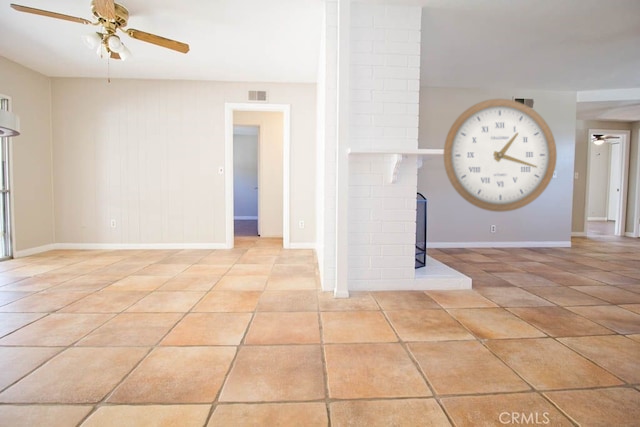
**1:18**
